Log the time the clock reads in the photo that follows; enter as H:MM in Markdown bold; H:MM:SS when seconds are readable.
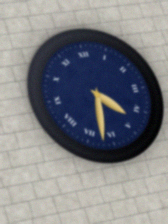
**4:32**
